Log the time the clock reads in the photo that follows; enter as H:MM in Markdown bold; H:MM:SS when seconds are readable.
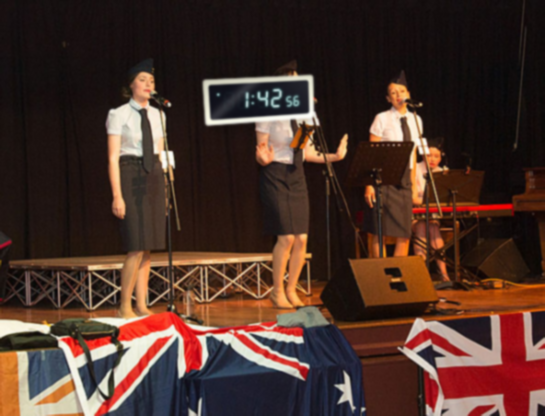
**1:42**
